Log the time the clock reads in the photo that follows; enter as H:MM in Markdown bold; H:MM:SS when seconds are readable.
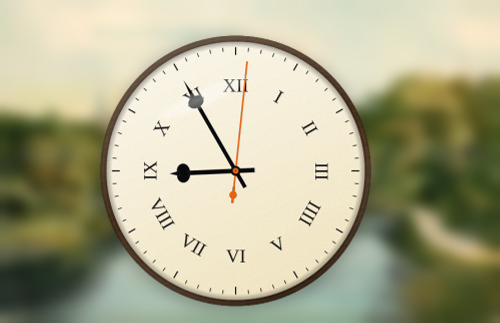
**8:55:01**
